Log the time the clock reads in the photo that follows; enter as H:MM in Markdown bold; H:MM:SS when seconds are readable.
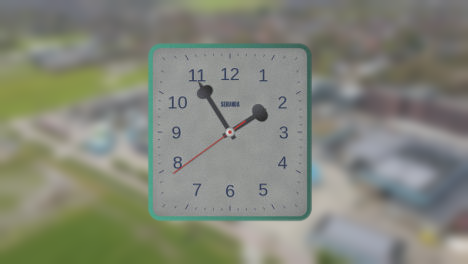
**1:54:39**
